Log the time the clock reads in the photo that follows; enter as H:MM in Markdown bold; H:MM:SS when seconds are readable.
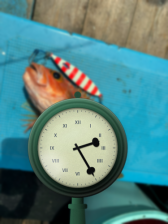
**2:25**
